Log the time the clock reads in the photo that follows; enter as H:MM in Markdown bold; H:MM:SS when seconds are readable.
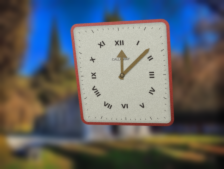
**12:08**
